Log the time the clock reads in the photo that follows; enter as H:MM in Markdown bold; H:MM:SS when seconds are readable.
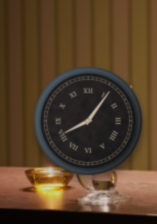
**8:06**
